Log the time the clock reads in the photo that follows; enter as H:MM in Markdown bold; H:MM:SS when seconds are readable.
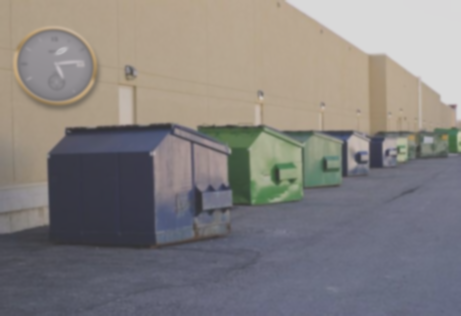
**5:14**
